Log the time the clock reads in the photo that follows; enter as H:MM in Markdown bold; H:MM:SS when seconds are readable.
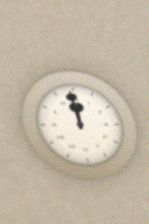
**11:59**
